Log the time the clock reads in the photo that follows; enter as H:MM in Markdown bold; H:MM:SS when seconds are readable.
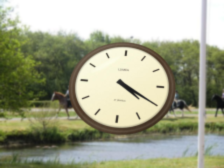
**4:20**
